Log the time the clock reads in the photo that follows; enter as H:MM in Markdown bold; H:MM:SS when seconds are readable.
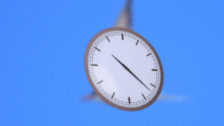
**10:22**
